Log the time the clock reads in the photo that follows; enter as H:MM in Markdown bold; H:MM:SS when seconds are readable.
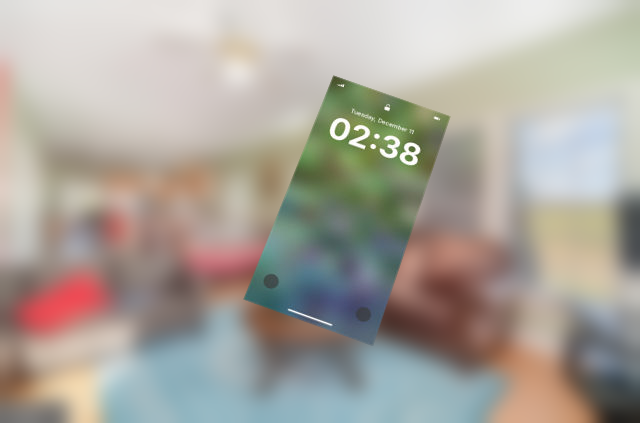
**2:38**
